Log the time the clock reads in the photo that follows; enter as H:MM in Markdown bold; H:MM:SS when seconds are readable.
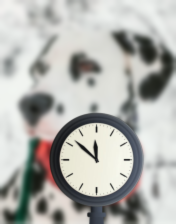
**11:52**
